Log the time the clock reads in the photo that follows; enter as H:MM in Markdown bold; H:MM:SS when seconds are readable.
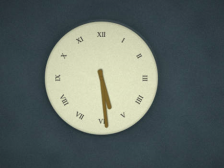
**5:29**
